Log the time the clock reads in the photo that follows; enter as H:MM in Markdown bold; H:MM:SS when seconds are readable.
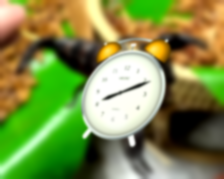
**8:11**
